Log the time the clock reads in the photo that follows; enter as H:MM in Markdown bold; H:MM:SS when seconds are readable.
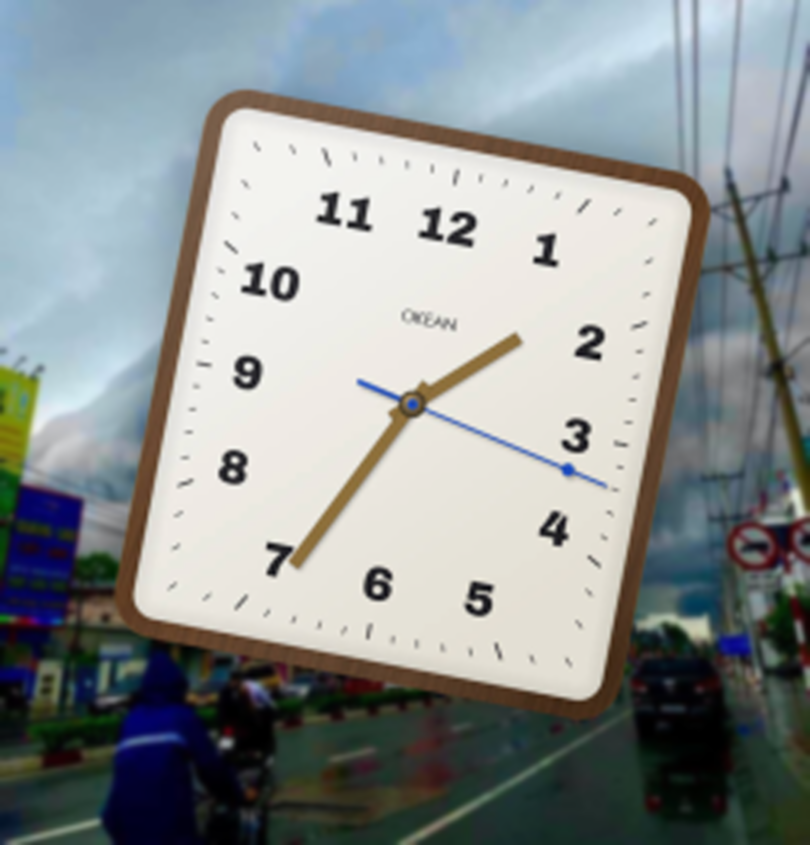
**1:34:17**
